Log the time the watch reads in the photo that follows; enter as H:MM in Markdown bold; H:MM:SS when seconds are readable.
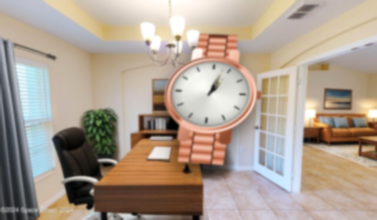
**1:03**
